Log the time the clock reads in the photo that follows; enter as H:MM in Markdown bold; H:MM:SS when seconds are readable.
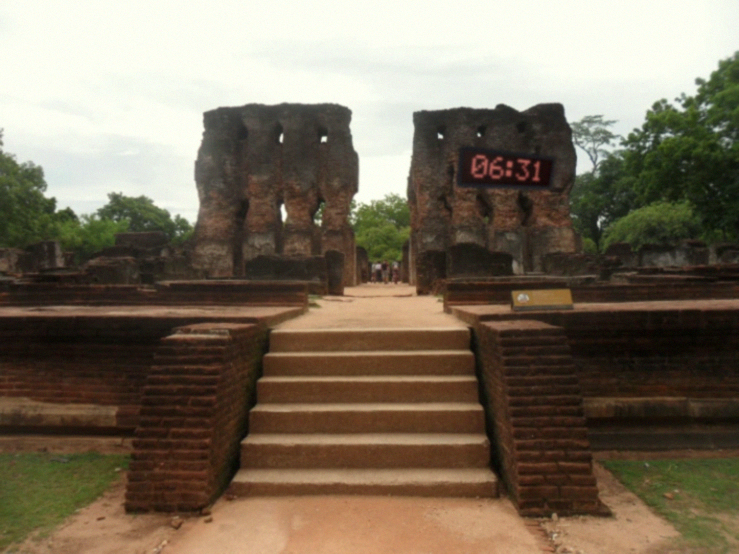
**6:31**
